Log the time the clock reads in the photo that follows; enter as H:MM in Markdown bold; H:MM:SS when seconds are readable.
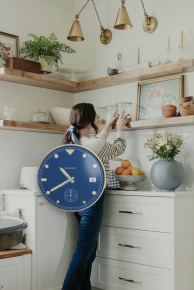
**10:40**
